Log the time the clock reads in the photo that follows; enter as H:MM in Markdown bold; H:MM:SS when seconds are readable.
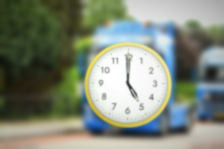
**5:00**
